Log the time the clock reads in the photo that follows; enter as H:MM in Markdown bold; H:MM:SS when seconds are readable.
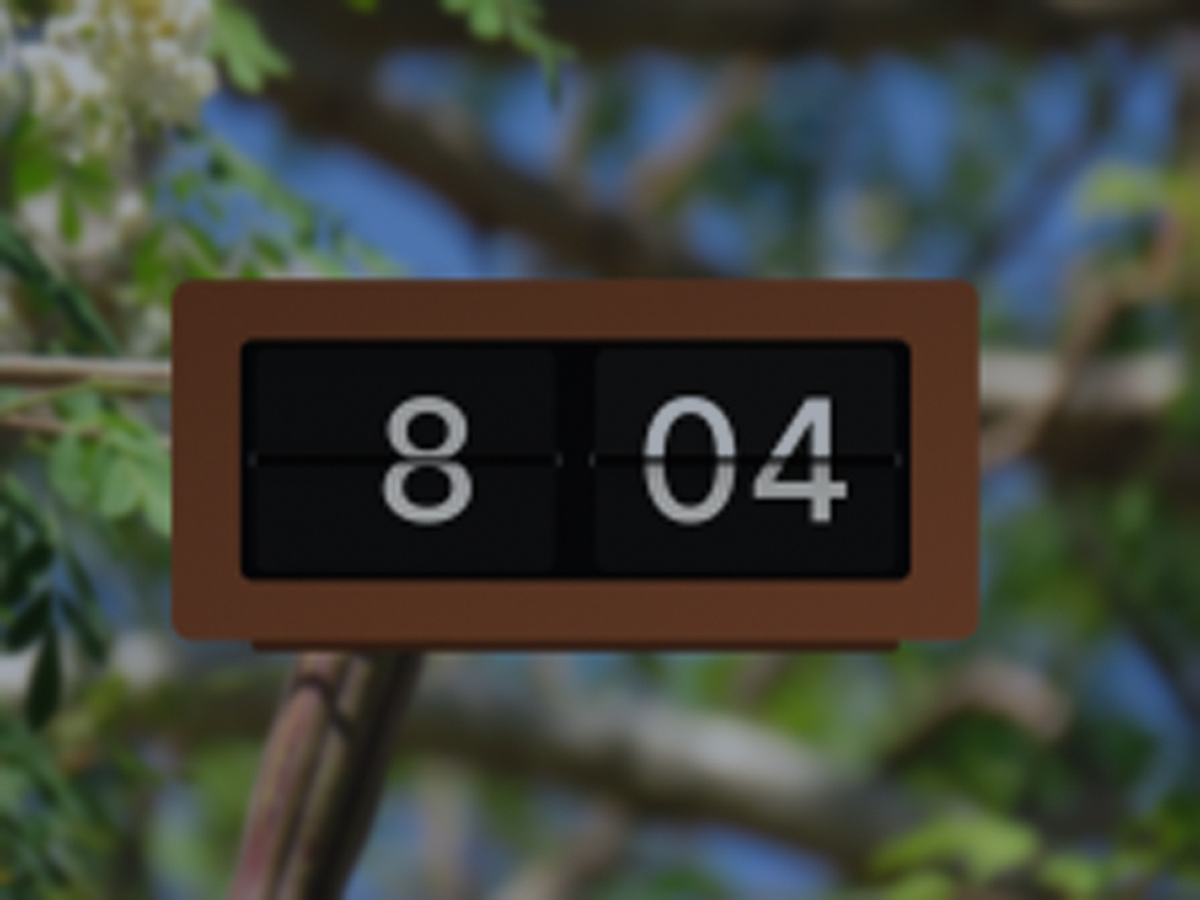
**8:04**
